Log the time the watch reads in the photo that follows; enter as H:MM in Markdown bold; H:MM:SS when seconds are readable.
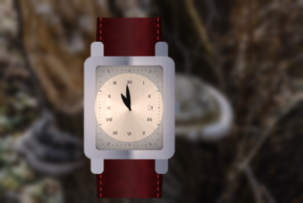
**10:59**
